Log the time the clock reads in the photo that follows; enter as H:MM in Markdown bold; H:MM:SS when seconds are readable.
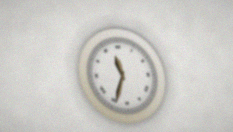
**11:34**
